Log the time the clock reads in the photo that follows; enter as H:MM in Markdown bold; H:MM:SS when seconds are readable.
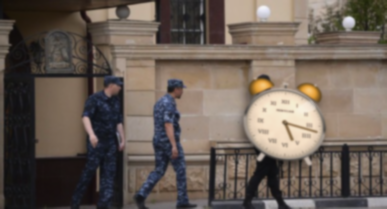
**5:17**
